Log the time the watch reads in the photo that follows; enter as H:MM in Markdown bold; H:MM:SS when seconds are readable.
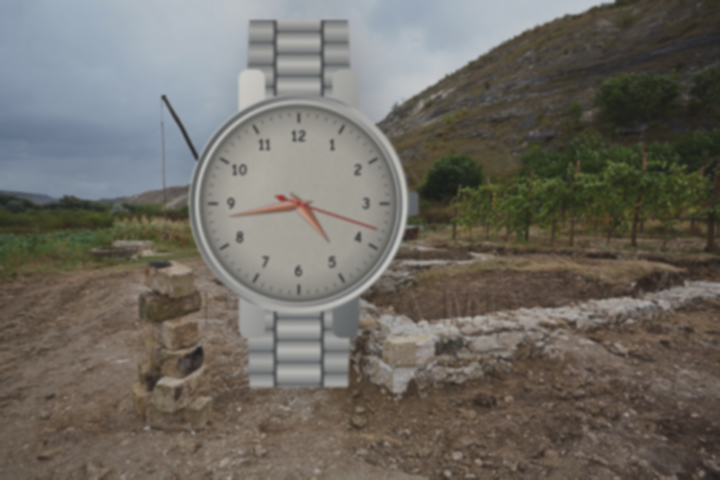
**4:43:18**
